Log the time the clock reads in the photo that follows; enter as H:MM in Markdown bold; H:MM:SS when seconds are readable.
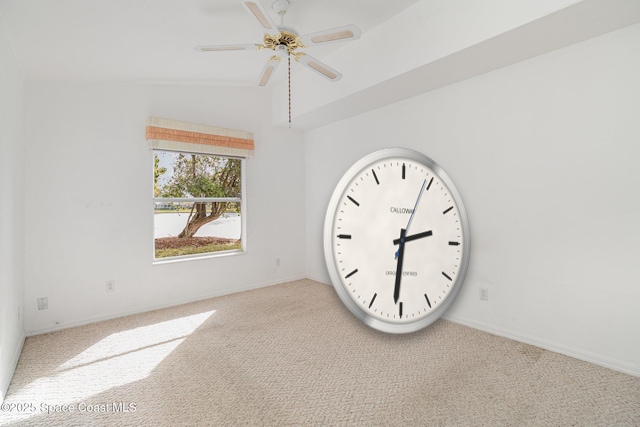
**2:31:04**
